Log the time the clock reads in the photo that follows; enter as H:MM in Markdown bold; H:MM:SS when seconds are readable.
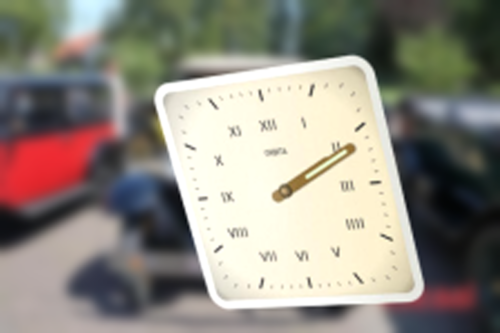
**2:11**
